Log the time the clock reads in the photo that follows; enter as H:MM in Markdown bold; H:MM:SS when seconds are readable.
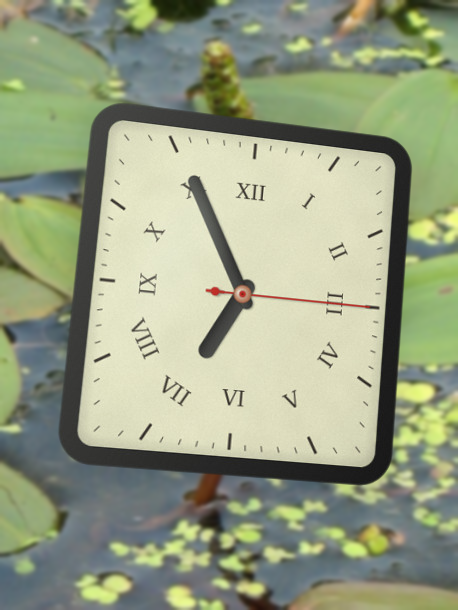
**6:55:15**
